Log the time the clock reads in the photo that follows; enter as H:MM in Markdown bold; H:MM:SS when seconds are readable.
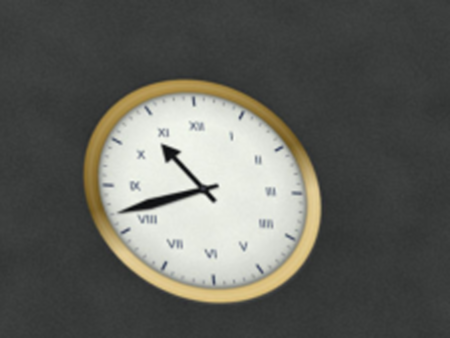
**10:42**
